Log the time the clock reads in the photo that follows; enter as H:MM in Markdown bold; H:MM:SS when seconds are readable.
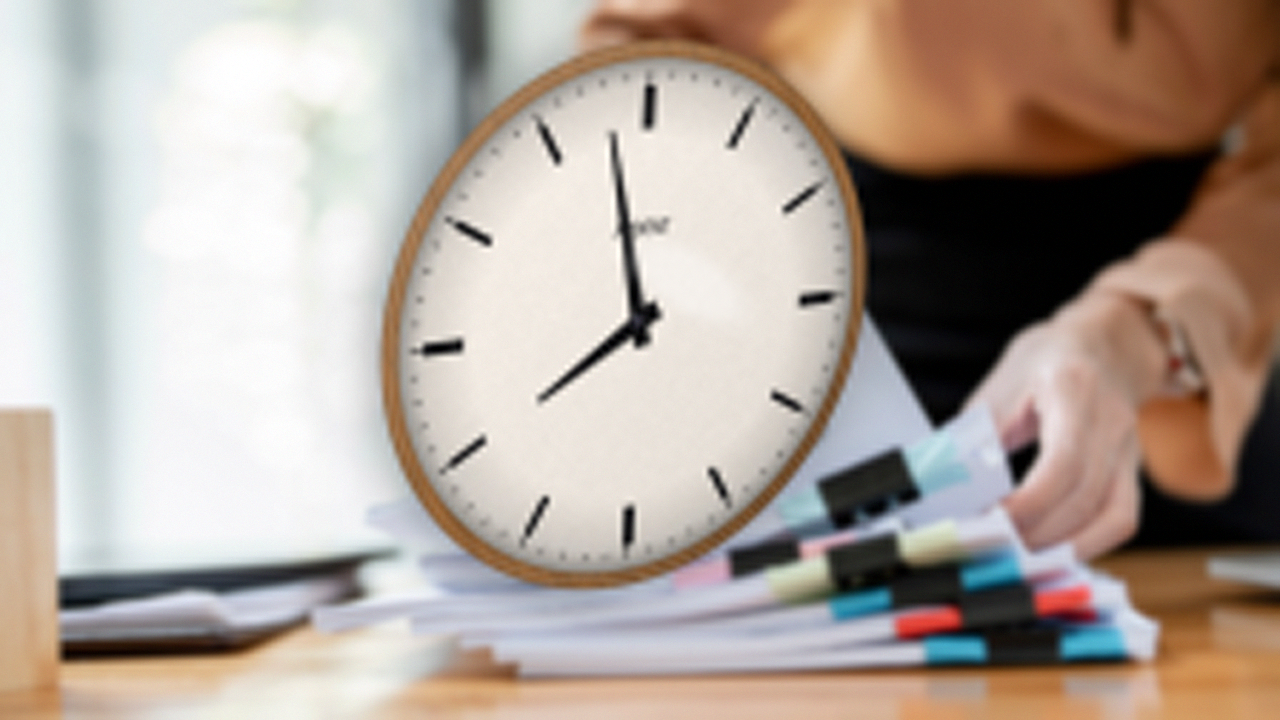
**7:58**
